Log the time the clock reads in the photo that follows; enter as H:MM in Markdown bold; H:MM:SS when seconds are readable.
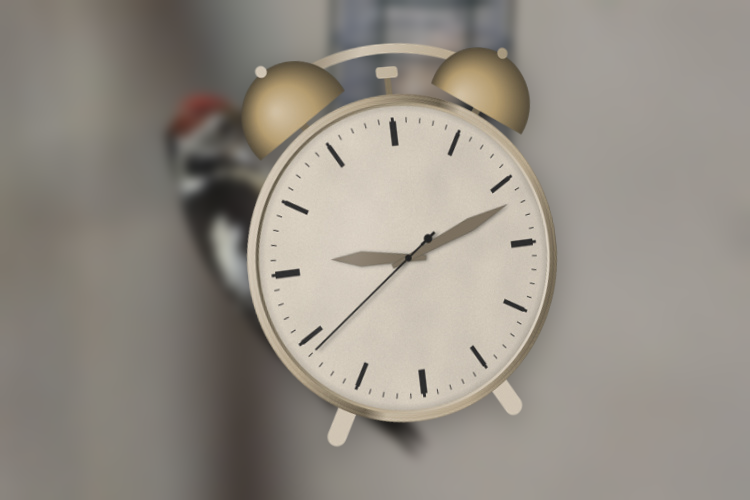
**9:11:39**
